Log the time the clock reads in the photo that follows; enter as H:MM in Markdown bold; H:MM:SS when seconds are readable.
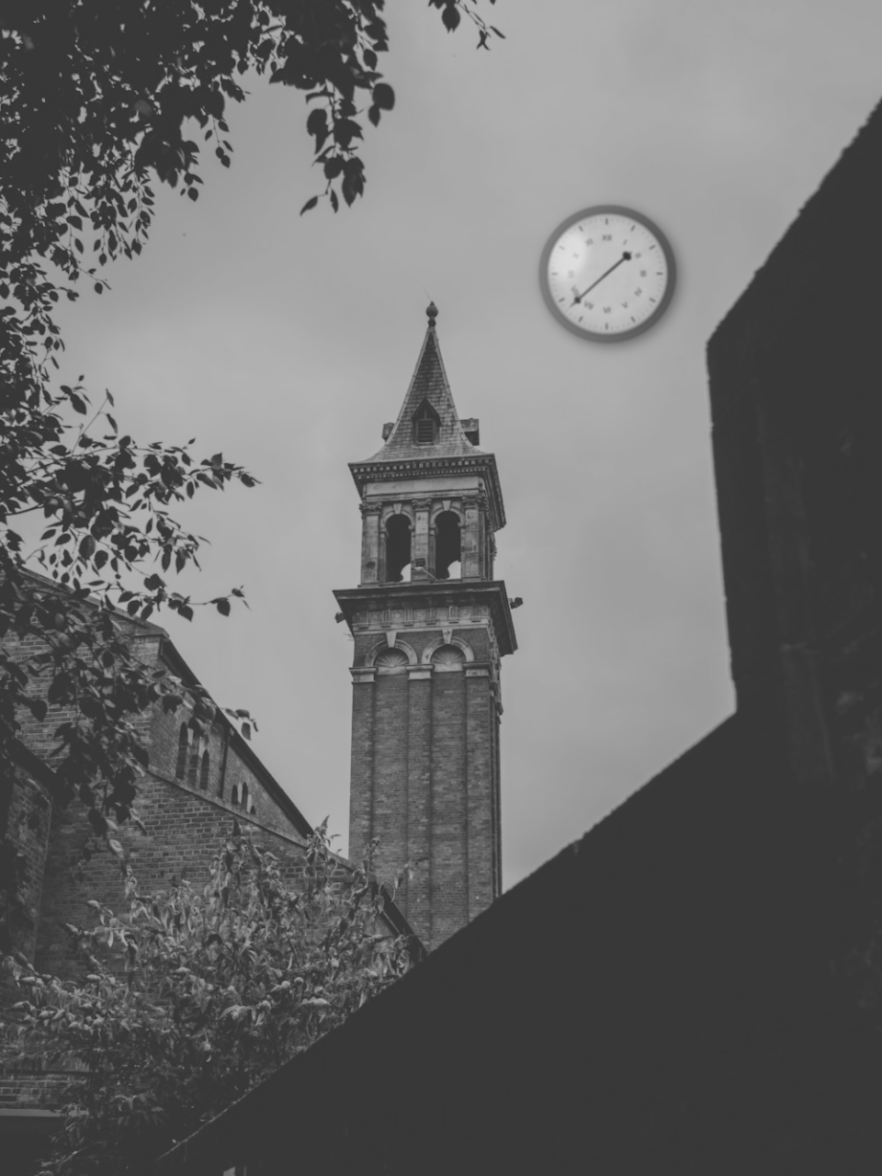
**1:38**
